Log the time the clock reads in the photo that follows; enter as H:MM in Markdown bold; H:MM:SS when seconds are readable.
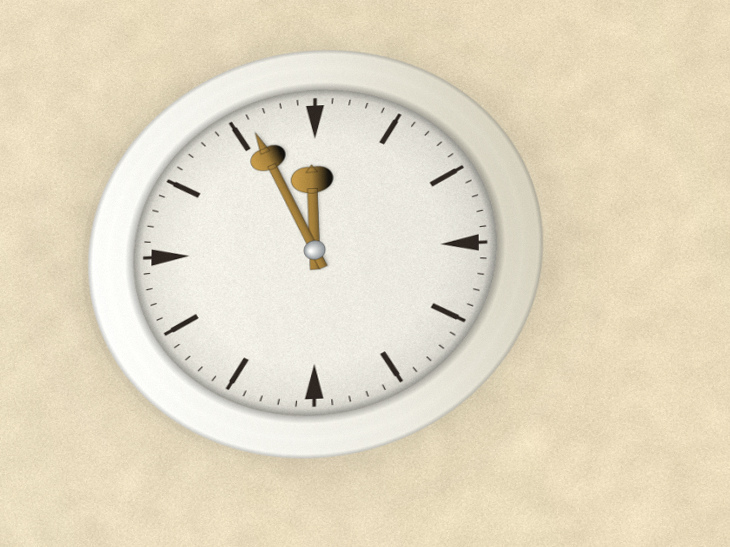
**11:56**
